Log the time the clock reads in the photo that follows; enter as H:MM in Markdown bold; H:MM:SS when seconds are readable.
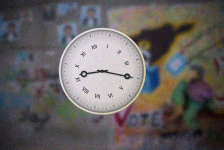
**9:20**
